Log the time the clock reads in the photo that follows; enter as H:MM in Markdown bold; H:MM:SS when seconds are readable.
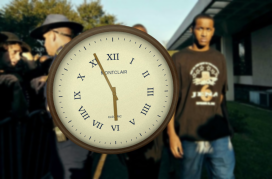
**5:56**
